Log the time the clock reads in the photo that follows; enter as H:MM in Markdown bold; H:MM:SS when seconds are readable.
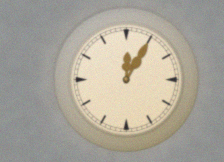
**12:05**
